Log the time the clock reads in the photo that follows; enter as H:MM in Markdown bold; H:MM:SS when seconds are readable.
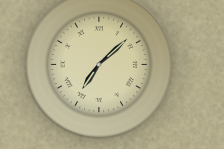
**7:08**
